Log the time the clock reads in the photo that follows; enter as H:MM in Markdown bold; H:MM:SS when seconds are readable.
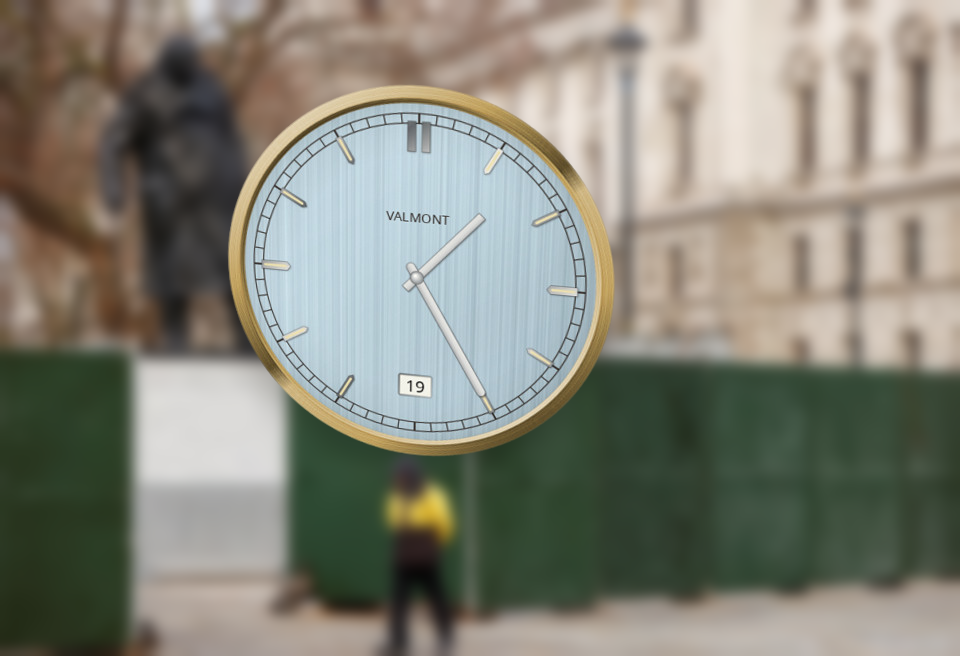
**1:25**
